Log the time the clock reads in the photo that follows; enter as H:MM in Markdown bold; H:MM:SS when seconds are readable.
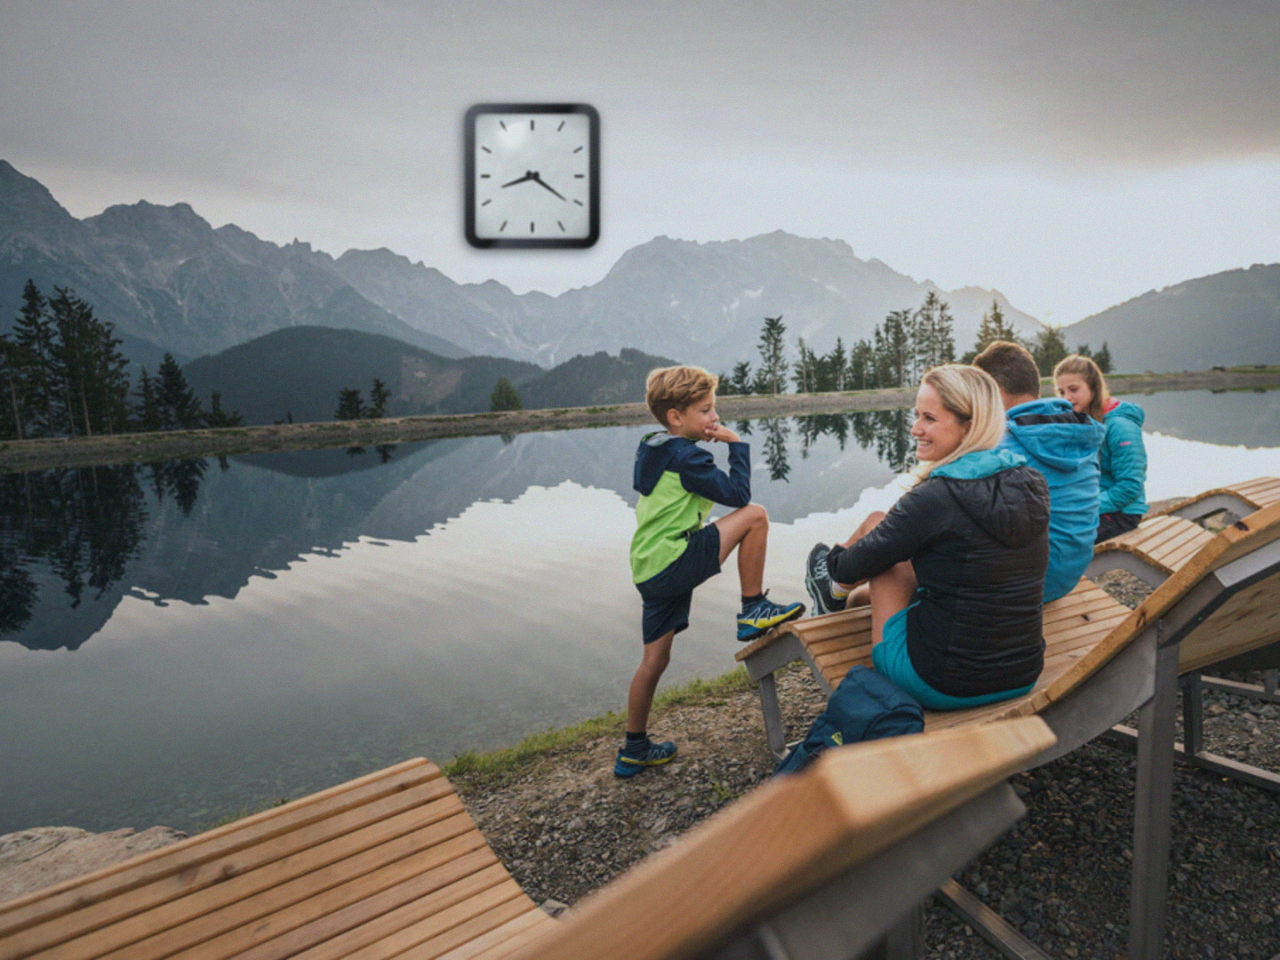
**8:21**
